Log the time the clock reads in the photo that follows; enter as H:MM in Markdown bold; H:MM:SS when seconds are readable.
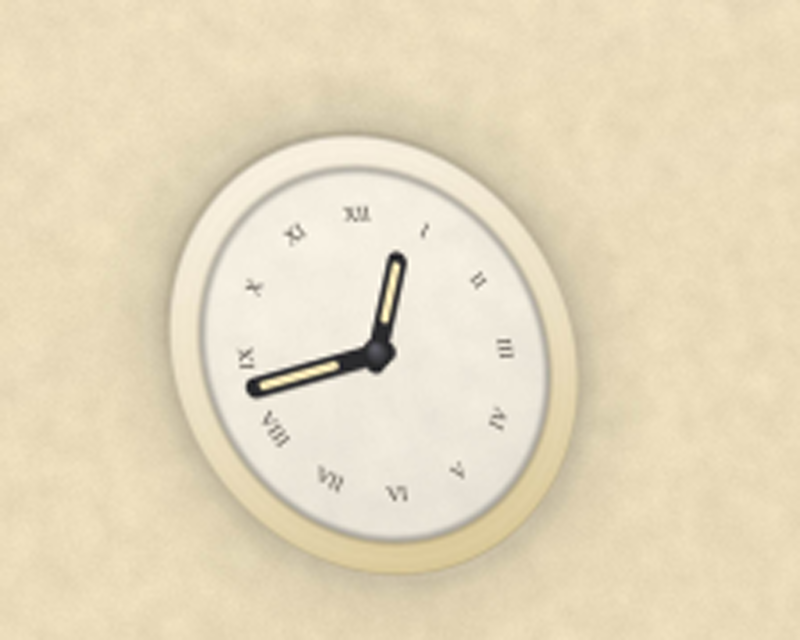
**12:43**
